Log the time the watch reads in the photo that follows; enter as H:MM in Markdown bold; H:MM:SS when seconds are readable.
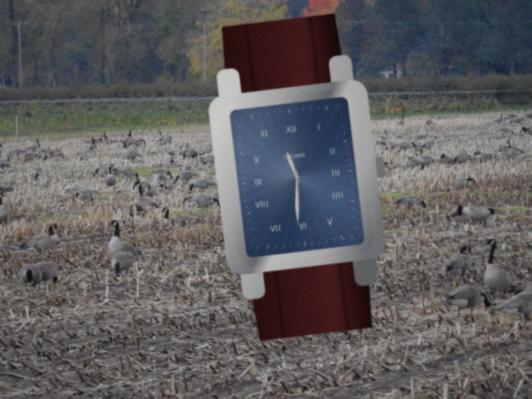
**11:31**
